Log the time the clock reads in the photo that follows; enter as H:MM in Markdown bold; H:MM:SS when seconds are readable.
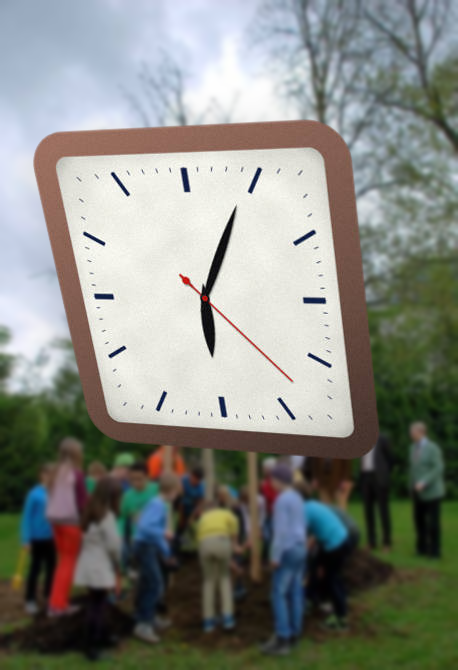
**6:04:23**
